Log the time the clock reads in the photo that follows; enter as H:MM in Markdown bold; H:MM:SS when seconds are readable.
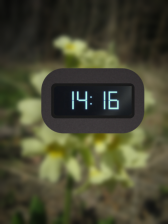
**14:16**
